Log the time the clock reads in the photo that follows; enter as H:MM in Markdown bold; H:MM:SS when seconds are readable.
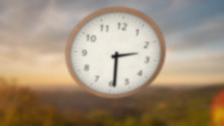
**2:29**
